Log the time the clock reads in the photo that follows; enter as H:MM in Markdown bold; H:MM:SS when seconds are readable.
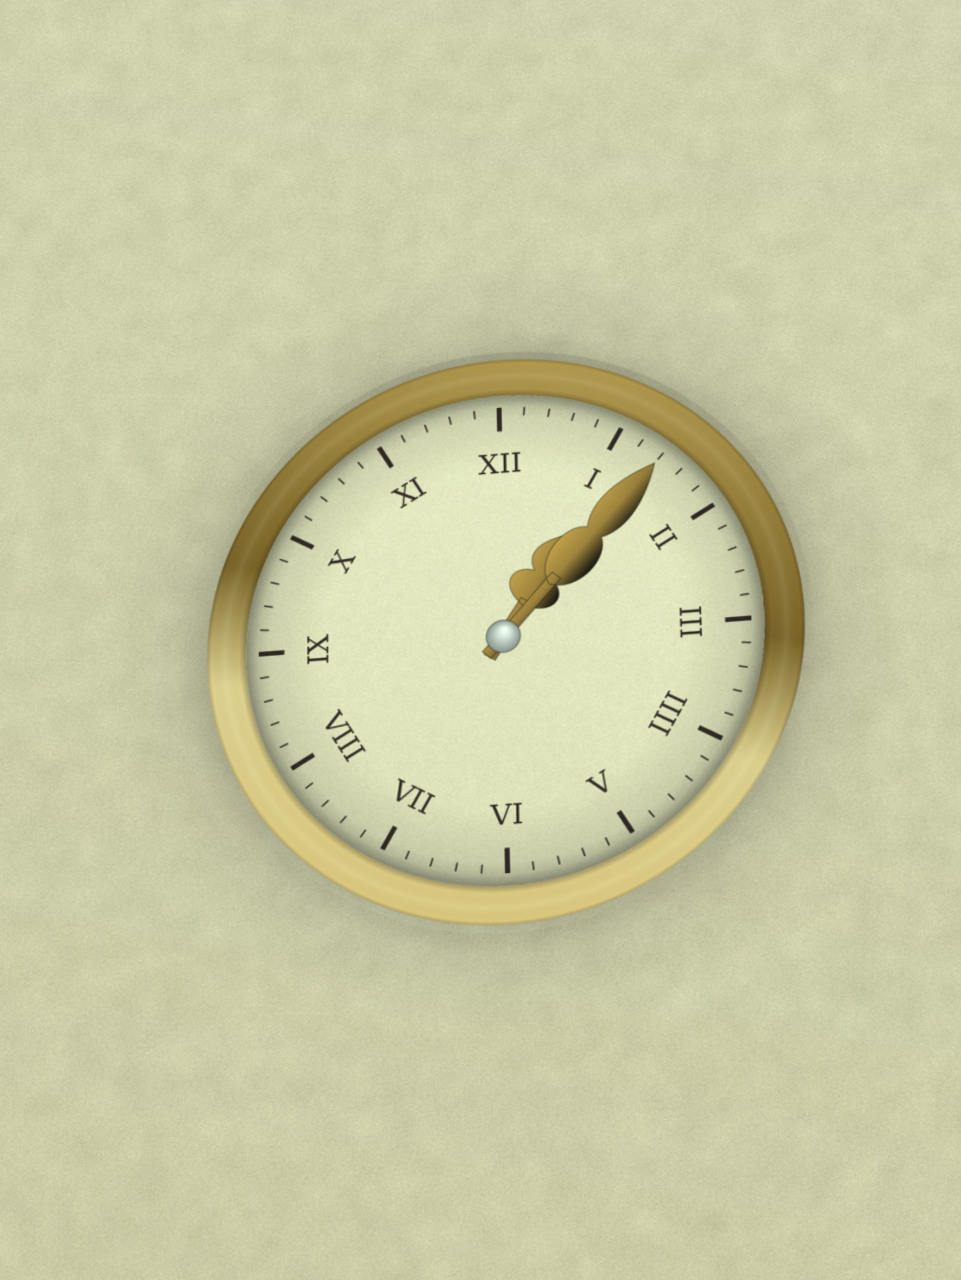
**1:07**
